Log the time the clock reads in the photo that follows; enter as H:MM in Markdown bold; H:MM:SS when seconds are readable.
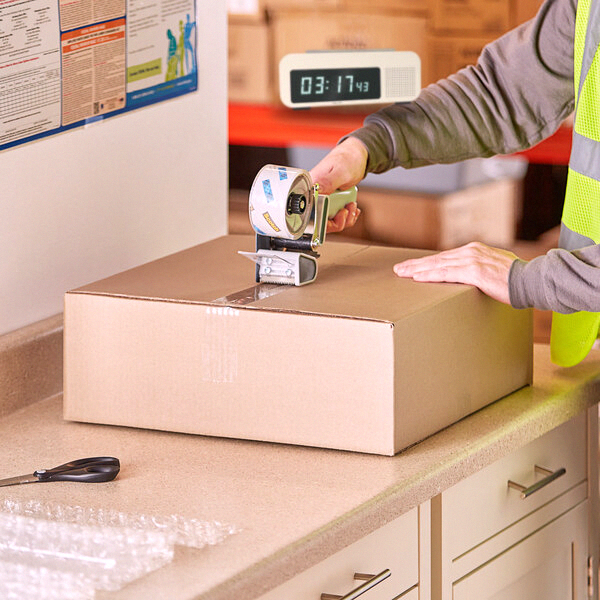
**3:17**
